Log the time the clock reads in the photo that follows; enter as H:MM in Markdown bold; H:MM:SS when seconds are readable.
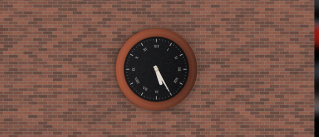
**5:25**
